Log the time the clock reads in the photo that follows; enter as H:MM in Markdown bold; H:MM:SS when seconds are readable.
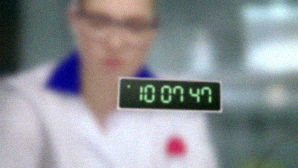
**10:07:47**
